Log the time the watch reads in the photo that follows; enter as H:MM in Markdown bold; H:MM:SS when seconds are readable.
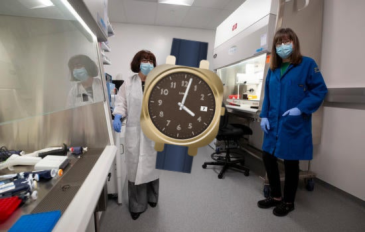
**4:02**
